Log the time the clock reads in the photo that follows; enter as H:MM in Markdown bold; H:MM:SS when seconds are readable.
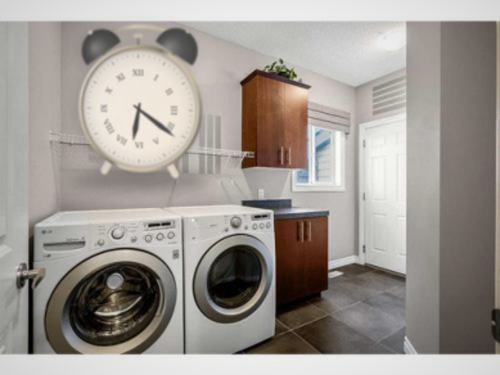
**6:21**
